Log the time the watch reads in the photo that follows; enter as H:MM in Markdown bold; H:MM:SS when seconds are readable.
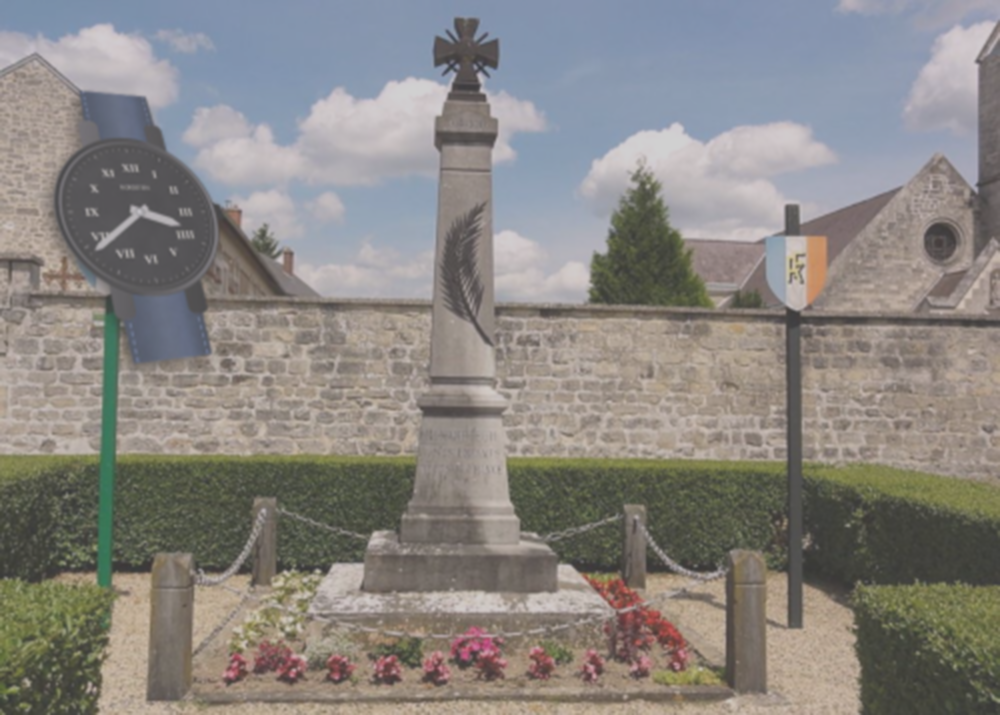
**3:39**
